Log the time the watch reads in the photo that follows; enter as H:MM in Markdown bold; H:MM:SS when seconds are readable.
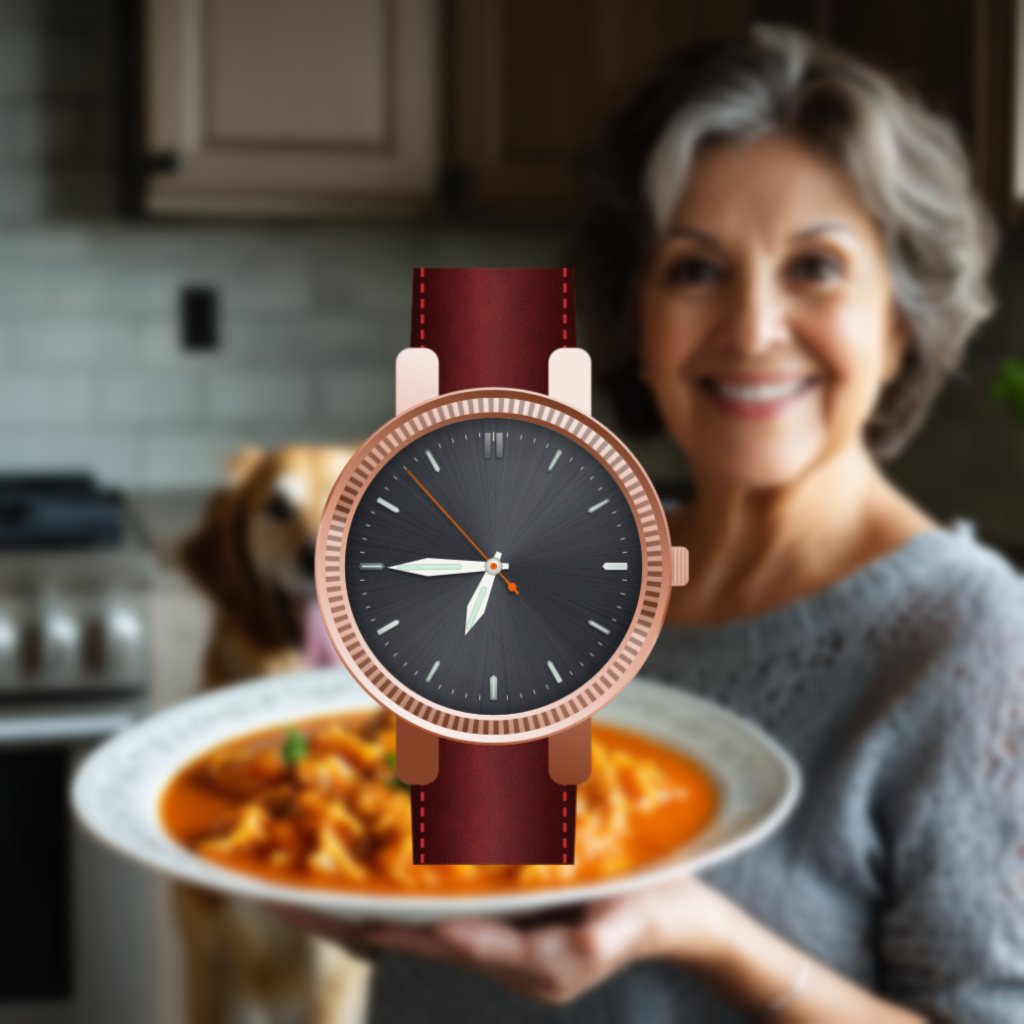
**6:44:53**
